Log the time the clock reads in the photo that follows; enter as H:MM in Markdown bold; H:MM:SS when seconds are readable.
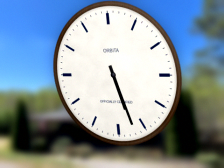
**5:27**
